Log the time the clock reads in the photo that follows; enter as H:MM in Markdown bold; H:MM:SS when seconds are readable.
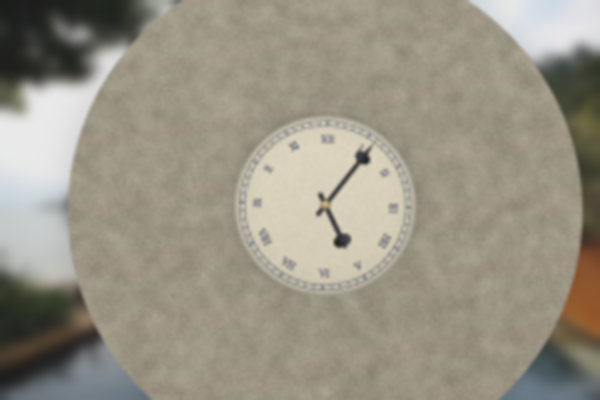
**5:06**
